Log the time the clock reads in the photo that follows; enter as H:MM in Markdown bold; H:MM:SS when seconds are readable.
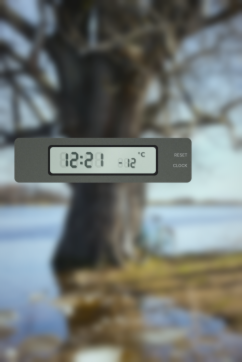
**12:21**
